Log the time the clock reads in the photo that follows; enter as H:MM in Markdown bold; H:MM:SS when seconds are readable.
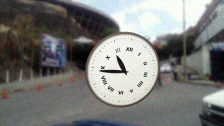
**10:44**
